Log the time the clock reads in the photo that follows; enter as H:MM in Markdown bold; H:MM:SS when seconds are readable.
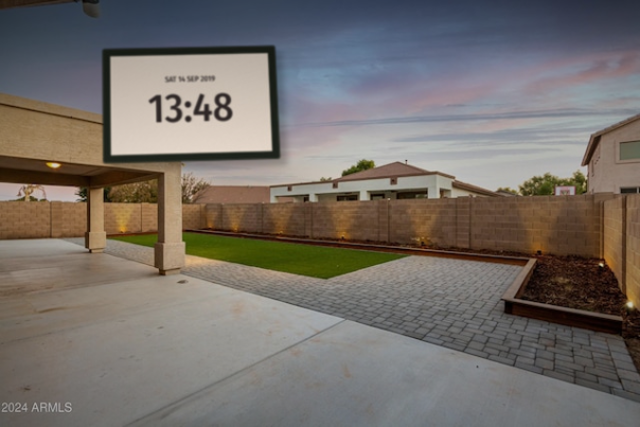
**13:48**
